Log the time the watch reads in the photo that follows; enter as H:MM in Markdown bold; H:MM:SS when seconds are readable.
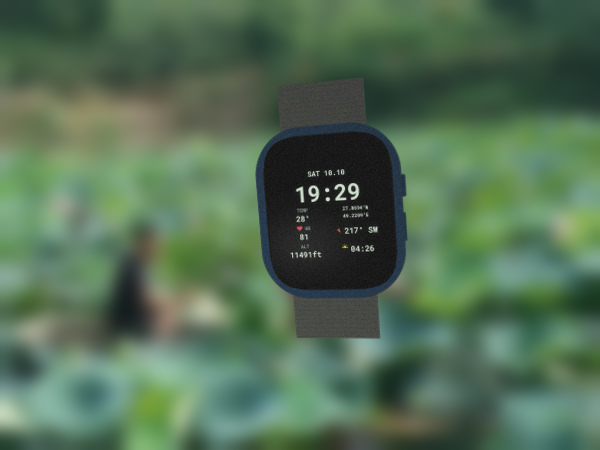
**19:29**
